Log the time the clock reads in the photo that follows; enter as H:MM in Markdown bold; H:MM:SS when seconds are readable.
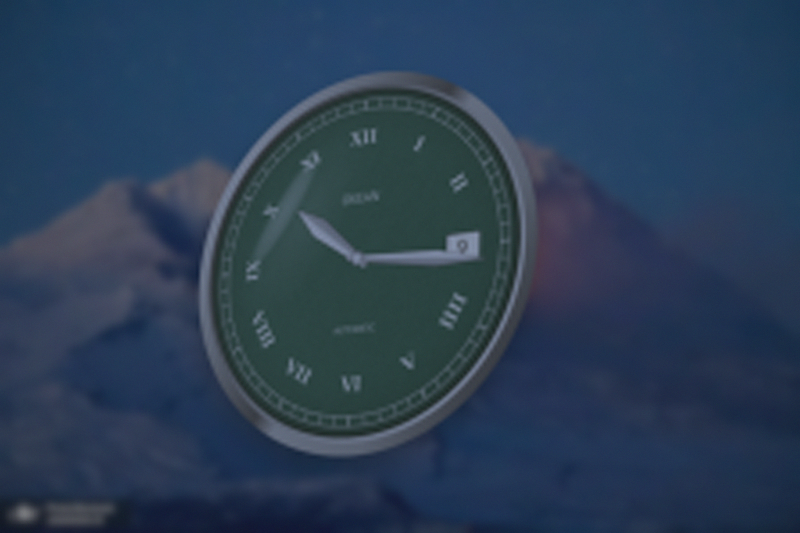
**10:16**
